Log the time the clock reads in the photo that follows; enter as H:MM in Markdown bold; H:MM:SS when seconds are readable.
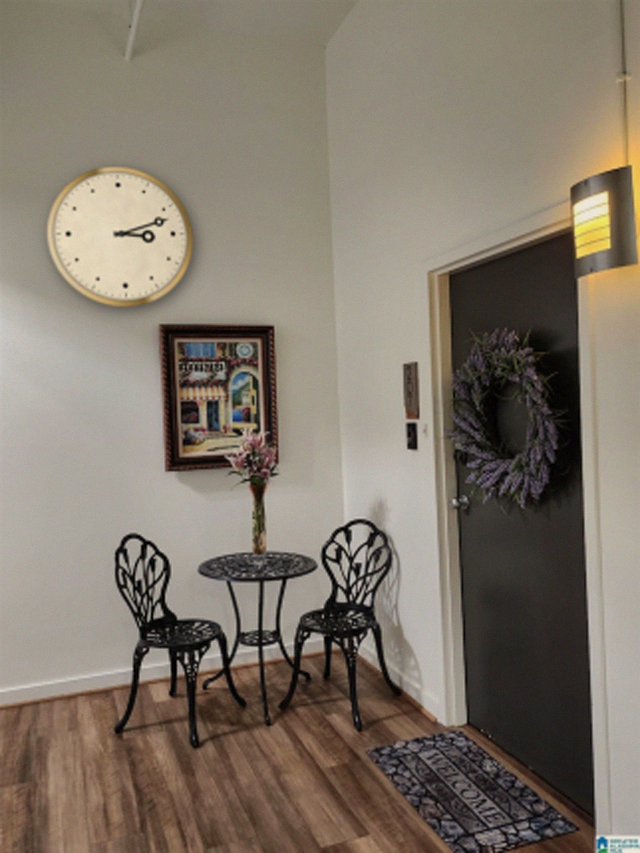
**3:12**
